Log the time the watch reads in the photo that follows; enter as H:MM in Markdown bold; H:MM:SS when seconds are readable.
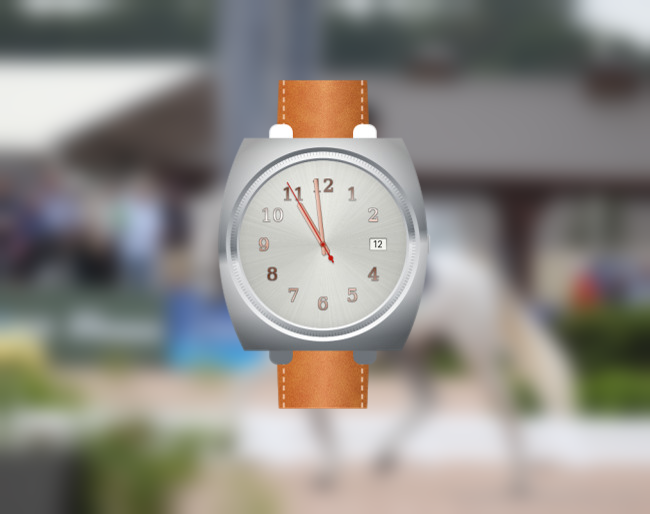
**10:58:55**
